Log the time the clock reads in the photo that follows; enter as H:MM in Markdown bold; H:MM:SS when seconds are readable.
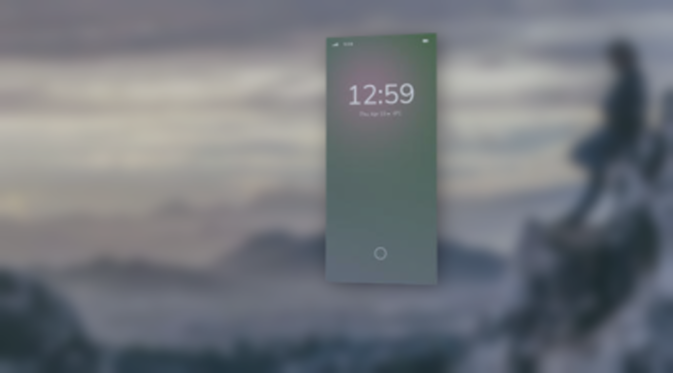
**12:59**
